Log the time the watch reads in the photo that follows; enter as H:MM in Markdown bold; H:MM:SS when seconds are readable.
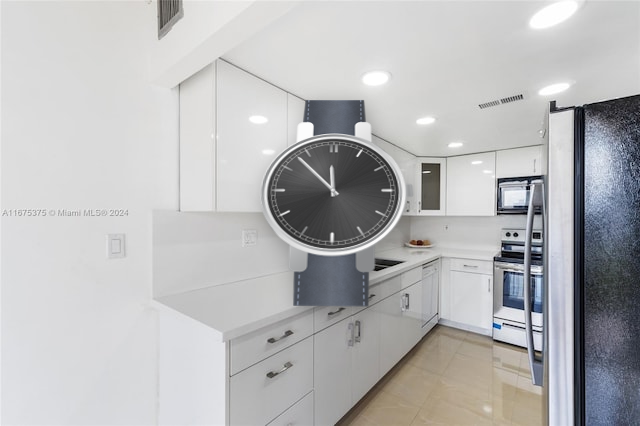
**11:53**
